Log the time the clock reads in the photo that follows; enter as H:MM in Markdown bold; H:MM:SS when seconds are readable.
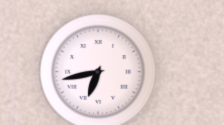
**6:43**
